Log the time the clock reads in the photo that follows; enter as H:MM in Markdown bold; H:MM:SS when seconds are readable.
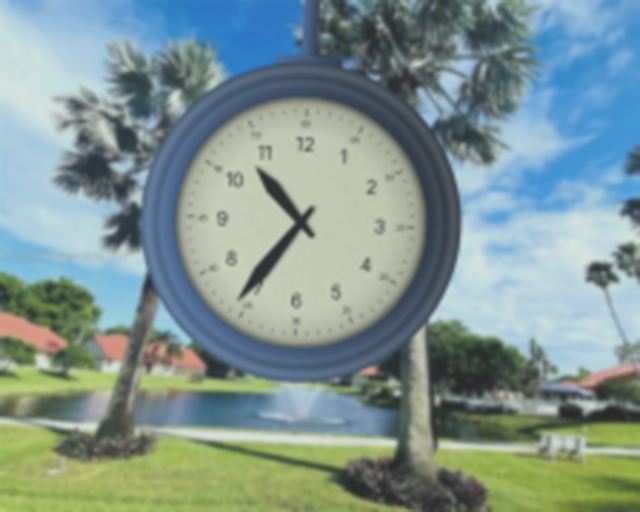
**10:36**
